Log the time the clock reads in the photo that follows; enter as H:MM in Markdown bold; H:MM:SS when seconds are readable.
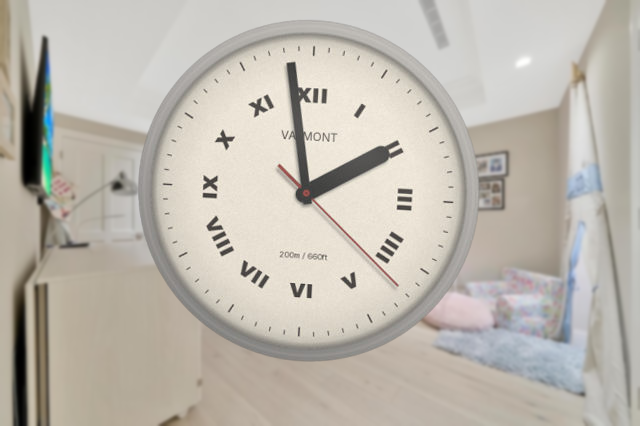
**1:58:22**
